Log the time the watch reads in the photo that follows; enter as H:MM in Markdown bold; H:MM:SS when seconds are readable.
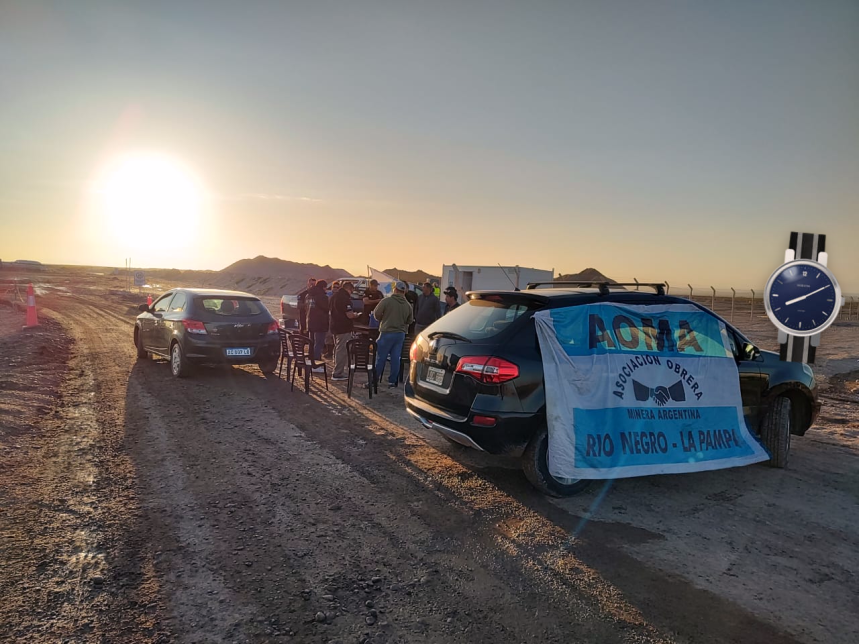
**8:10**
